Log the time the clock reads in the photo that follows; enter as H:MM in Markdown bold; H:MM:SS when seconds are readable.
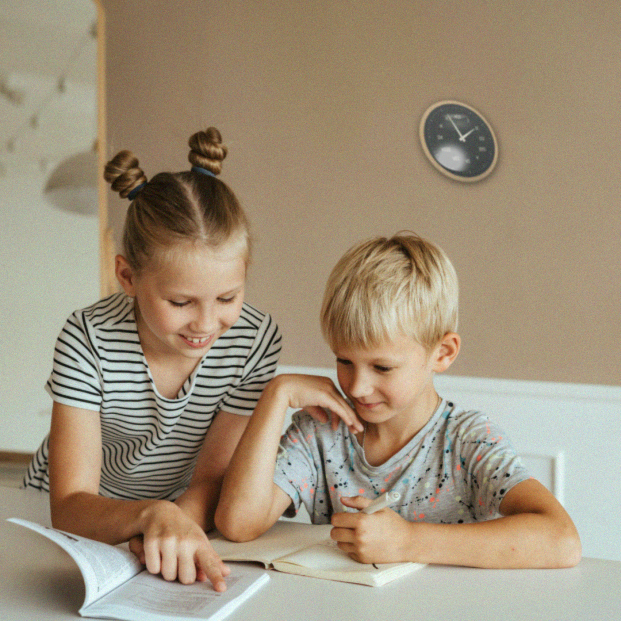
**1:56**
